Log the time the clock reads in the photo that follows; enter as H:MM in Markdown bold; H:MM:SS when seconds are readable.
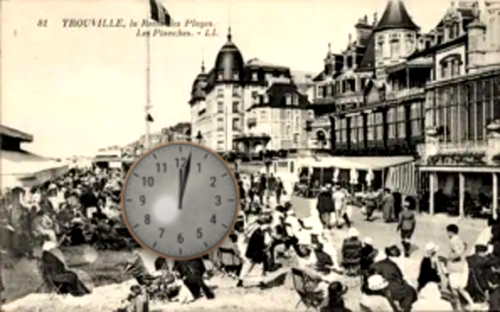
**12:02**
